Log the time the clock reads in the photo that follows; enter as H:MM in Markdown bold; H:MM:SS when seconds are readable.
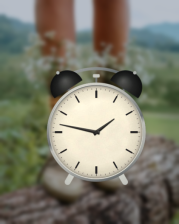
**1:47**
